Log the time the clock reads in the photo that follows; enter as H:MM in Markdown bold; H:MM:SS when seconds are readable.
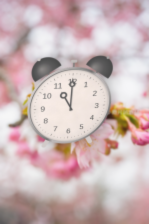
**11:00**
